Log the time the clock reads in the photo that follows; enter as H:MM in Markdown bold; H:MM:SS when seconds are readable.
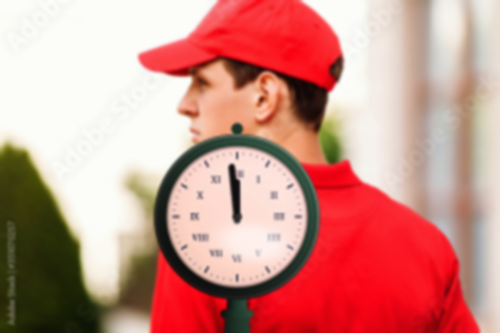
**11:59**
